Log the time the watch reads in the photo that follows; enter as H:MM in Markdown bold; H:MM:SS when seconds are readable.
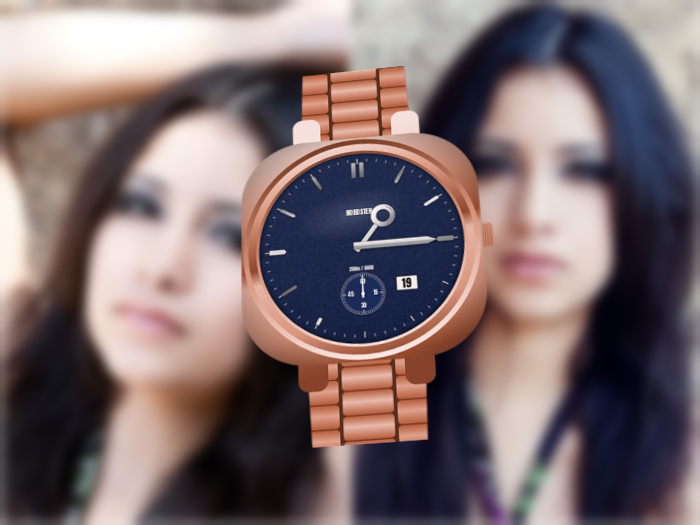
**1:15**
